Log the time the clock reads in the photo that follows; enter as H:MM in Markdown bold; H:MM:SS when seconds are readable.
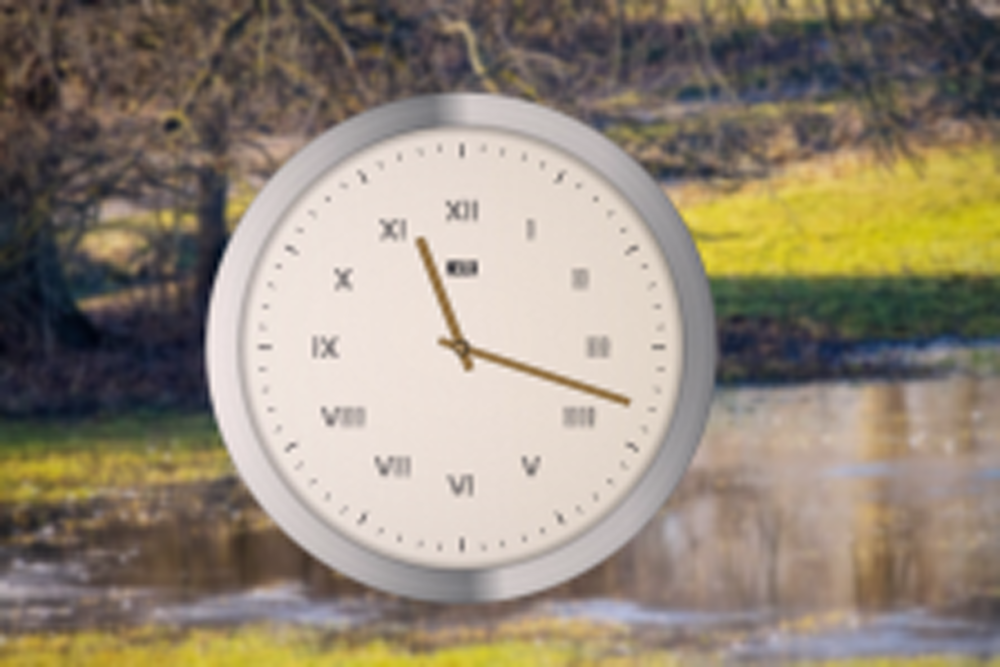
**11:18**
